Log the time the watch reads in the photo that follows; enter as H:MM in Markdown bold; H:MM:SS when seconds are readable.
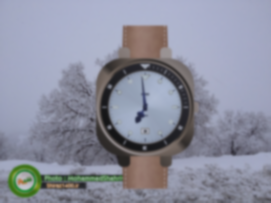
**6:59**
